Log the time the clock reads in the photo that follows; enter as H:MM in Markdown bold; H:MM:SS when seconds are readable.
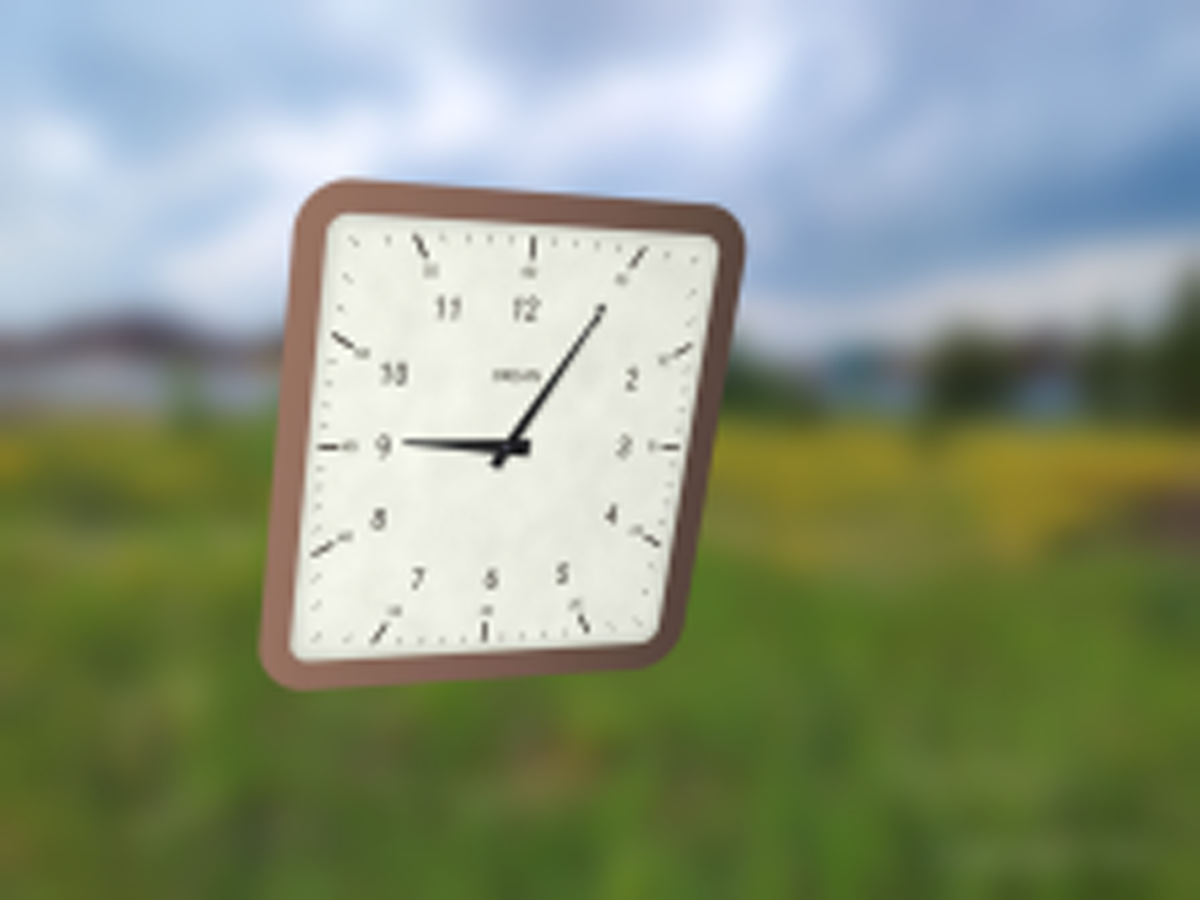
**9:05**
